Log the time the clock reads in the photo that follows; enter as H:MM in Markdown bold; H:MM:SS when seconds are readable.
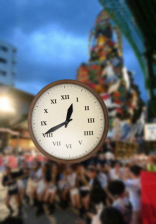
**12:41**
